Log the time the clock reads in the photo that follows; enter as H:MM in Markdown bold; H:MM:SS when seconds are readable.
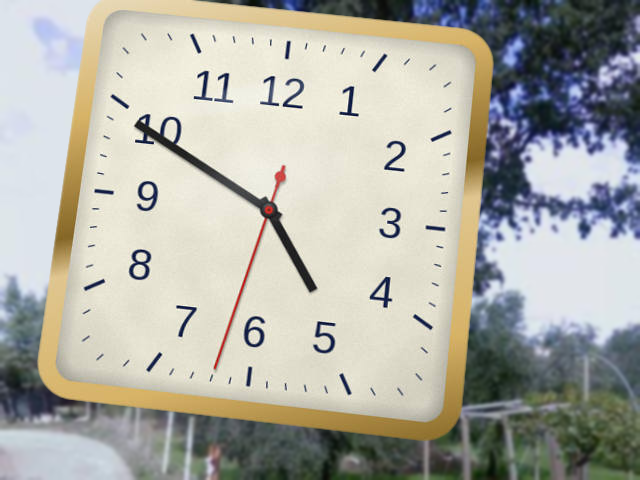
**4:49:32**
